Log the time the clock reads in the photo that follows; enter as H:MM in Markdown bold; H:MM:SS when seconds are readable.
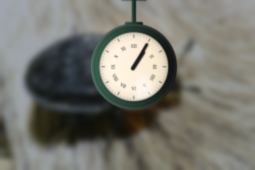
**1:05**
